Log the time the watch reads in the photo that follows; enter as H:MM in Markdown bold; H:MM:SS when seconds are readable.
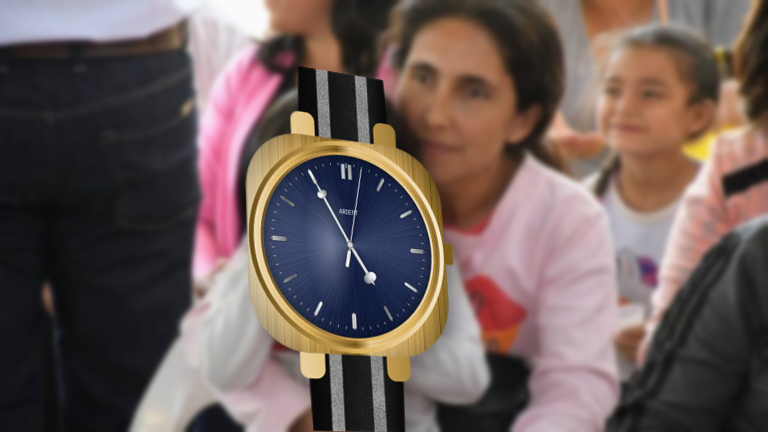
**4:55:02**
